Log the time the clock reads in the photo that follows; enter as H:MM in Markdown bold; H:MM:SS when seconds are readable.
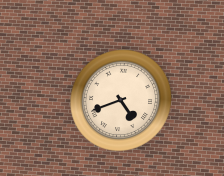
**4:41**
